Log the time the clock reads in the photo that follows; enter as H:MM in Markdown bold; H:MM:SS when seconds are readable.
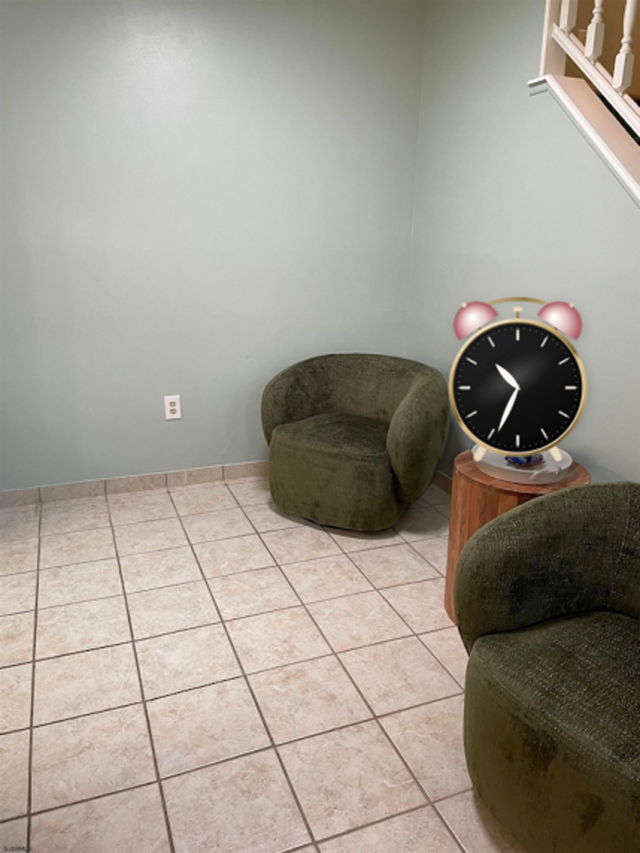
**10:34**
